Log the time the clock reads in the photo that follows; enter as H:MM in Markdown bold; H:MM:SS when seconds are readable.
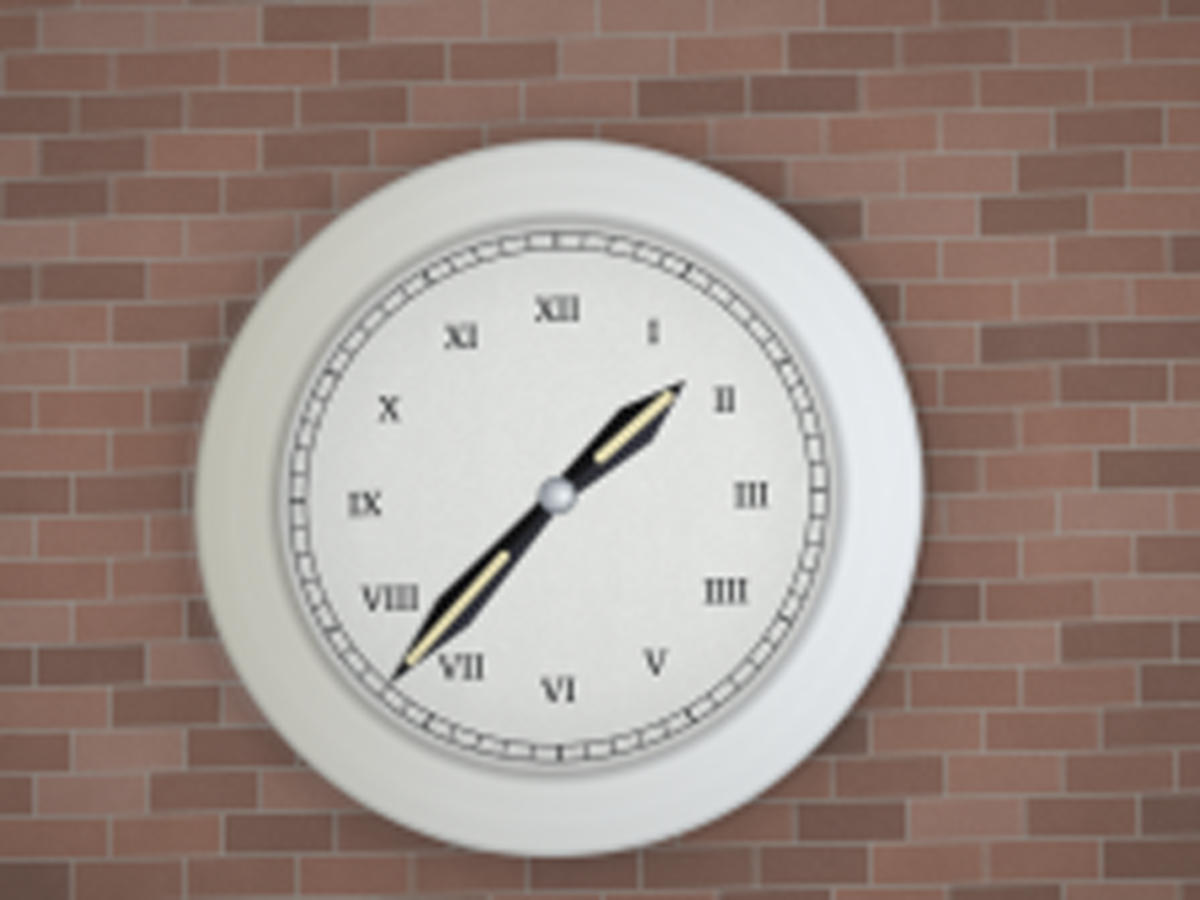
**1:37**
